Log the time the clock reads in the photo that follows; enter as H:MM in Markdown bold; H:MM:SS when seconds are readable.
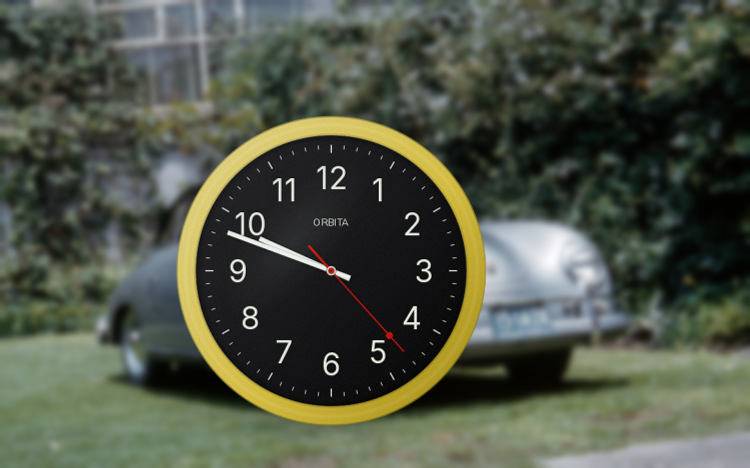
**9:48:23**
